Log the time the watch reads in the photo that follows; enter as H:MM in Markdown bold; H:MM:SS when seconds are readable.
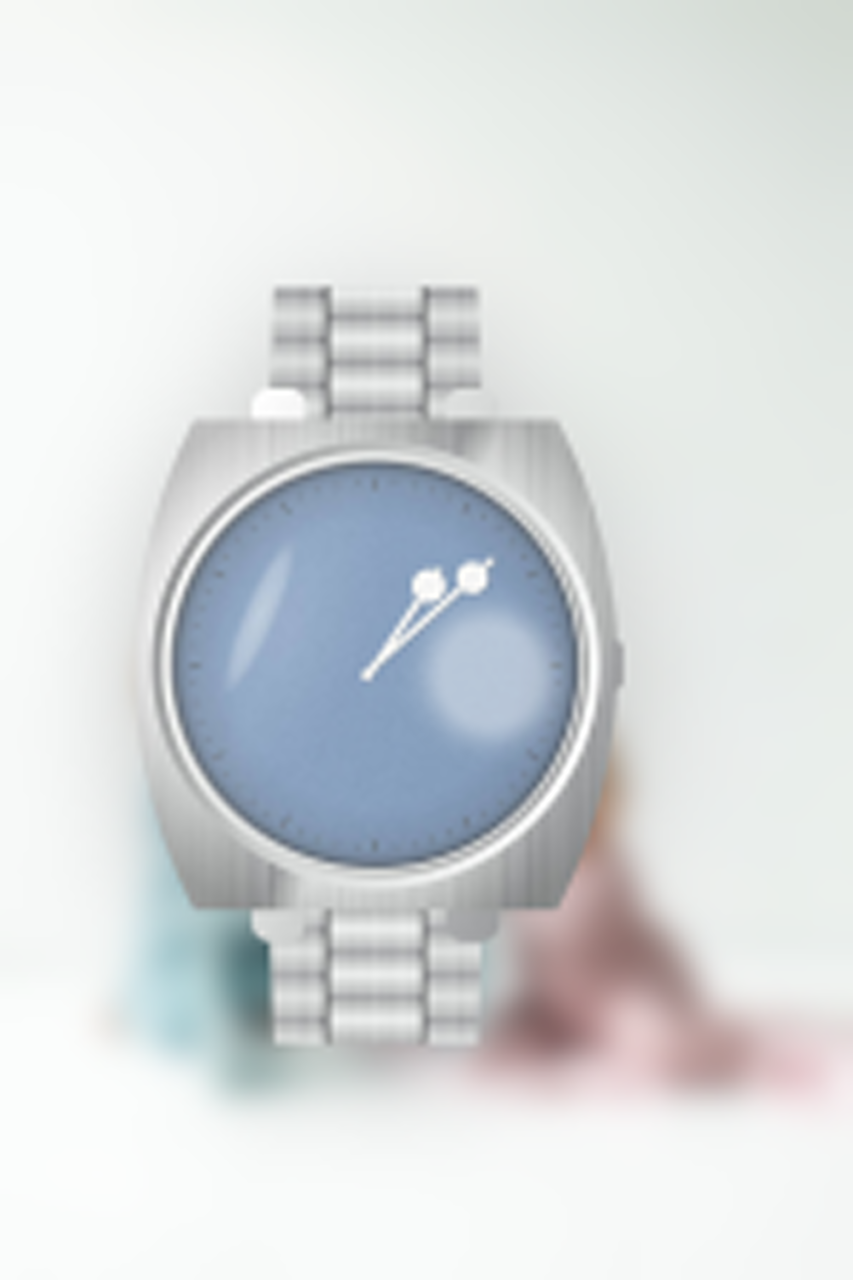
**1:08**
